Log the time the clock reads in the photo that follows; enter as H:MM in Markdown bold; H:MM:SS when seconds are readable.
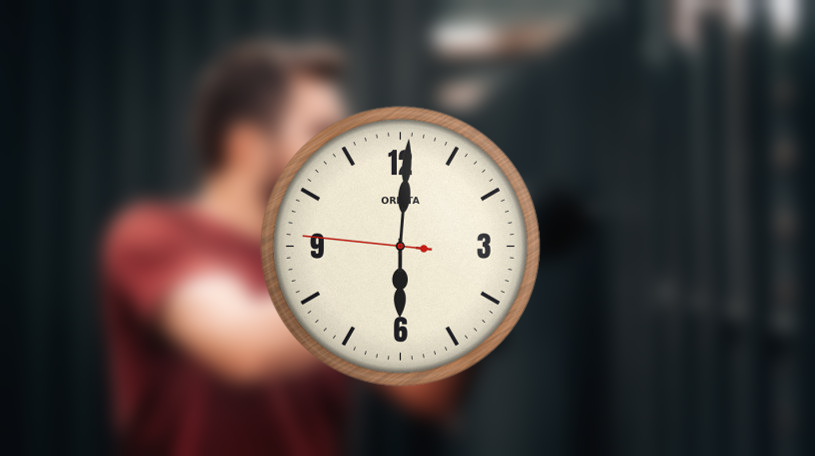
**6:00:46**
